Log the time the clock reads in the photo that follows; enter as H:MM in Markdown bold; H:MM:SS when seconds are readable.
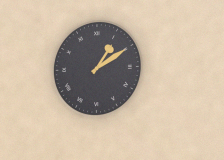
**1:10**
